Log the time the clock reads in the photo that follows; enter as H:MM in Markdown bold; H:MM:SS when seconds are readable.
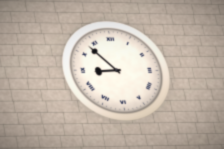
**8:53**
